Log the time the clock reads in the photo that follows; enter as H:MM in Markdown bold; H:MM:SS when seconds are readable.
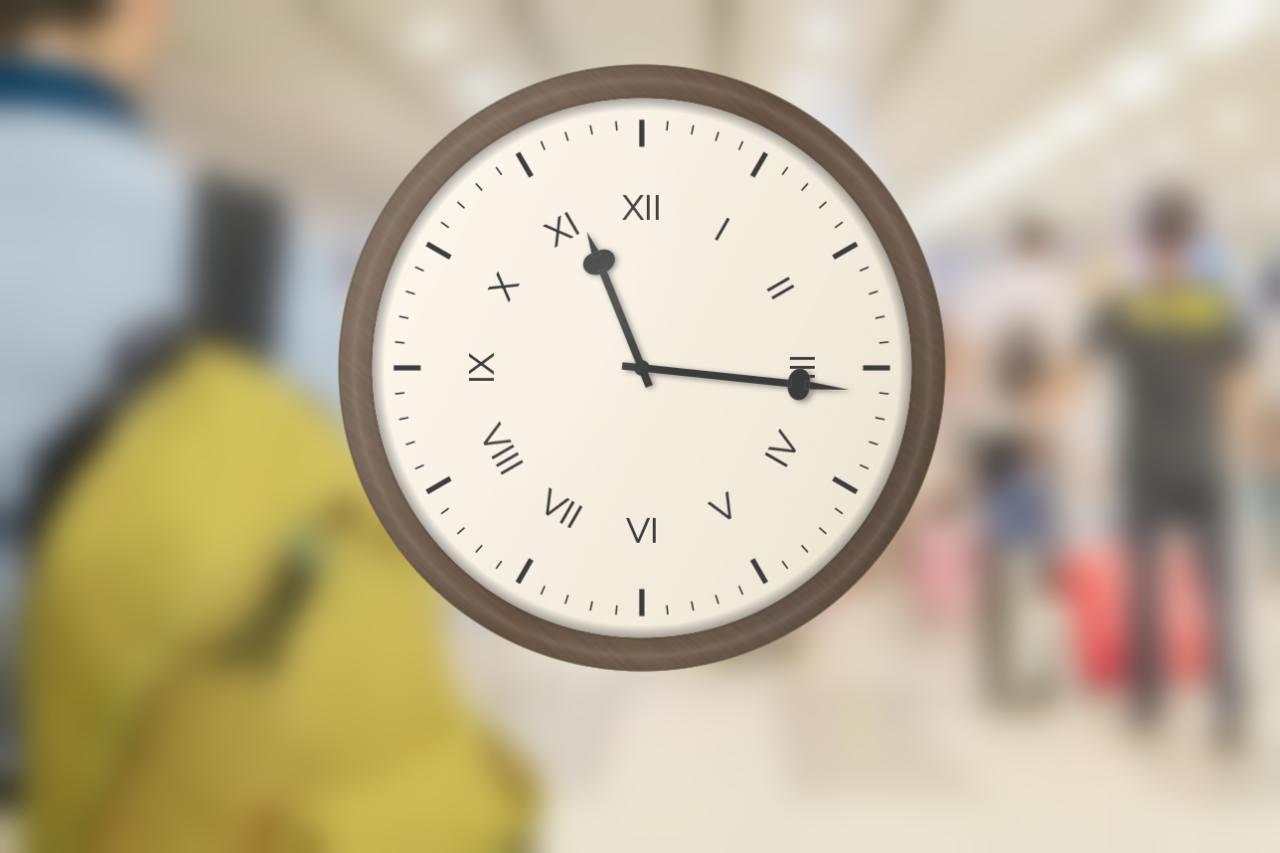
**11:16**
